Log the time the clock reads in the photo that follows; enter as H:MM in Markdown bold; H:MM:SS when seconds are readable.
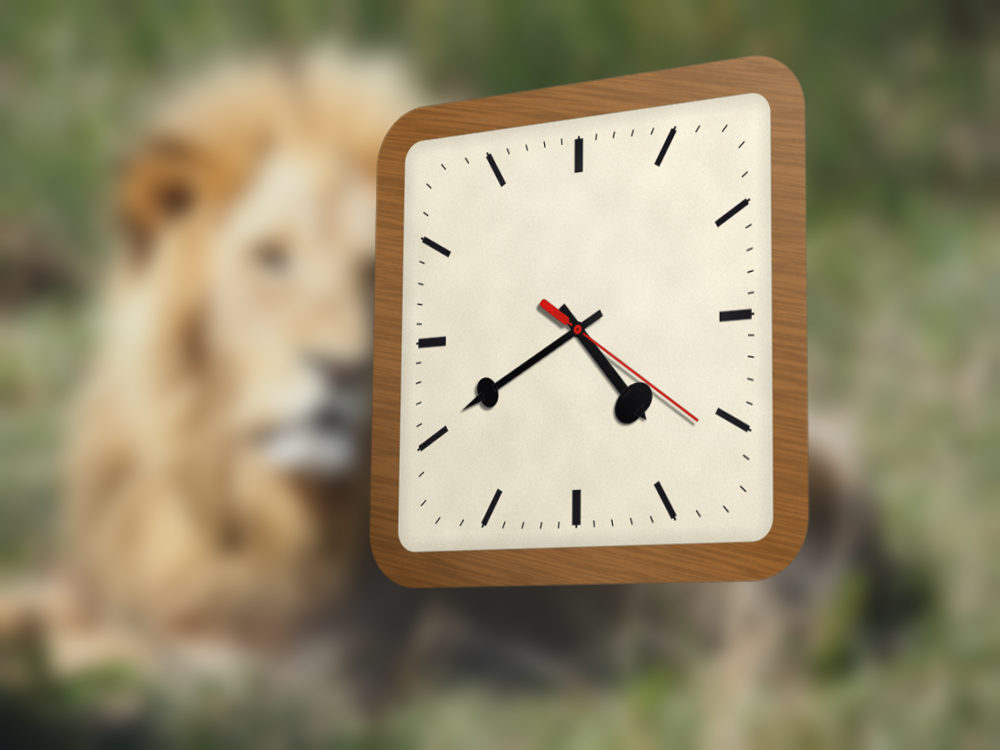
**4:40:21**
